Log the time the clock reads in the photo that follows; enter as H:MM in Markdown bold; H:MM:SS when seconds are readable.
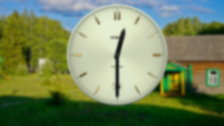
**12:30**
